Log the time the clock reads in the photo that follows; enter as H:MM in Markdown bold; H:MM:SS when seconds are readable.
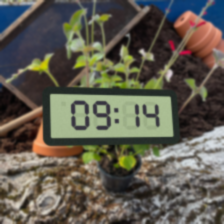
**9:14**
